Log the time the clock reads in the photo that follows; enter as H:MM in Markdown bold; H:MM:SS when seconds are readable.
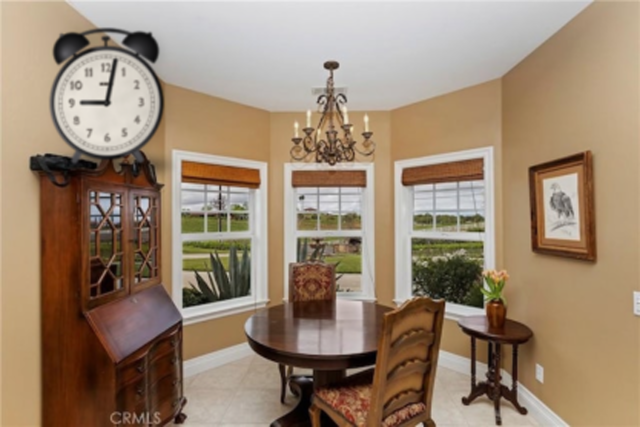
**9:02**
